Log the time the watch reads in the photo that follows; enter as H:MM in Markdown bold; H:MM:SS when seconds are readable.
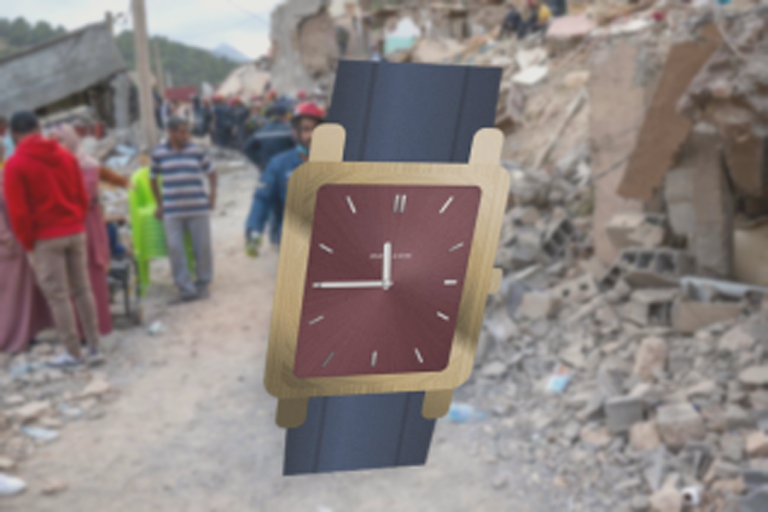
**11:45**
